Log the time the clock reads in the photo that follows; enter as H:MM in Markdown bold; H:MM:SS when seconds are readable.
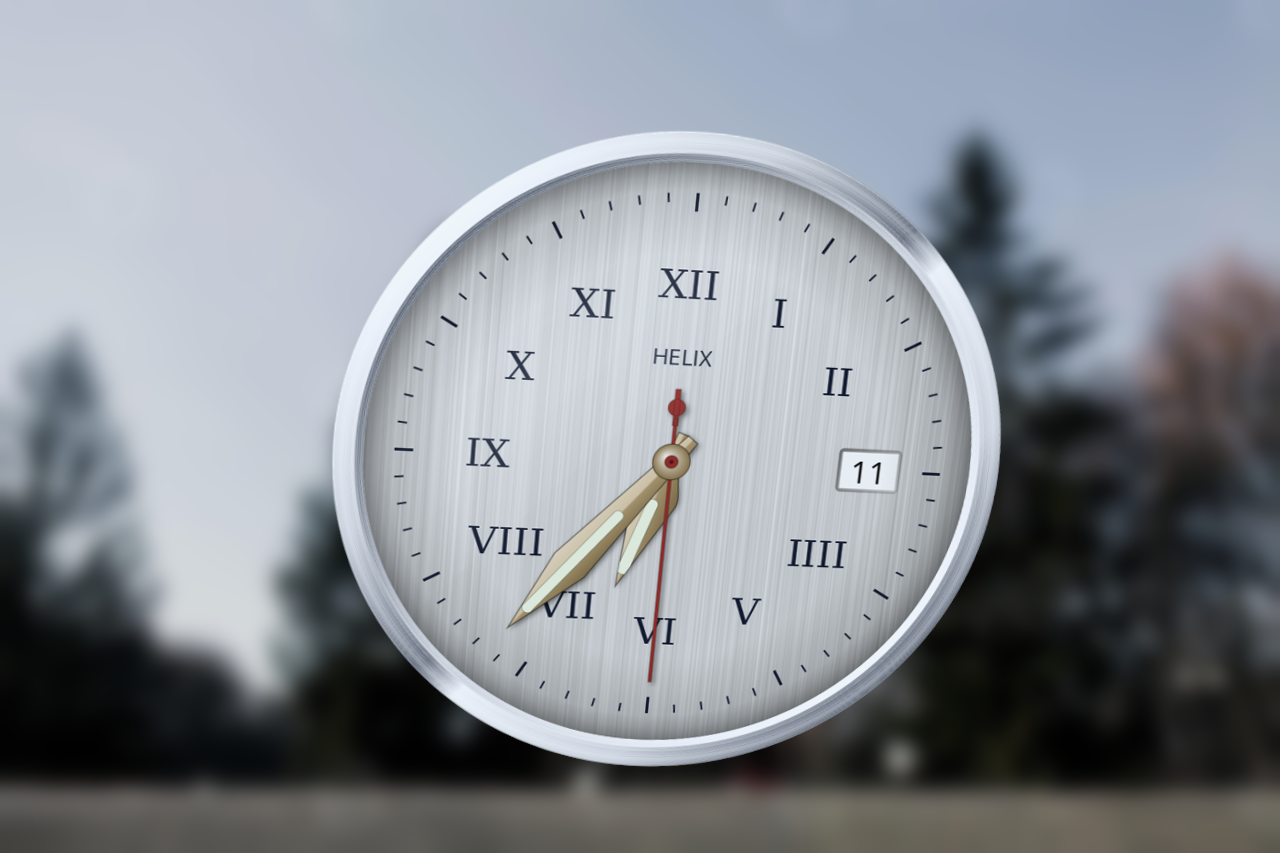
**6:36:30**
